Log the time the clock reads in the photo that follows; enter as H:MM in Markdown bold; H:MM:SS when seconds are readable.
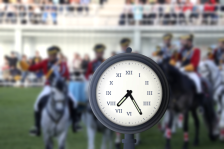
**7:25**
